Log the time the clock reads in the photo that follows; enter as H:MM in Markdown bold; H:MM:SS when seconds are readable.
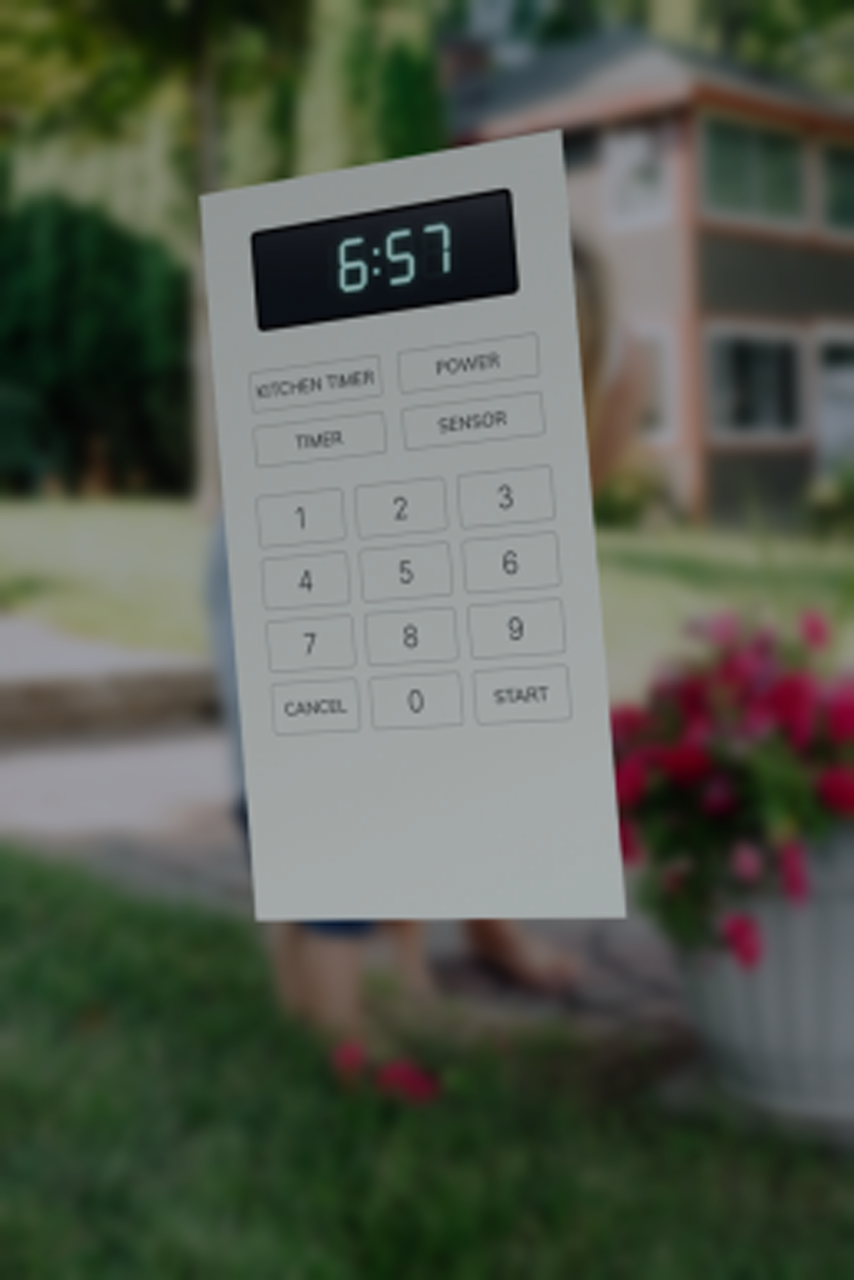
**6:57**
